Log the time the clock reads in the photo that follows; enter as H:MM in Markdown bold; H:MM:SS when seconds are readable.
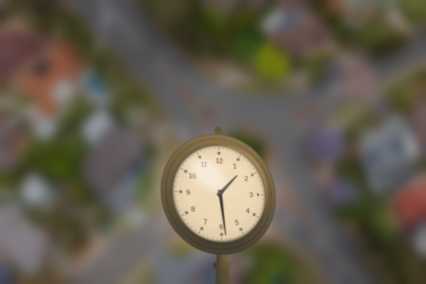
**1:29**
